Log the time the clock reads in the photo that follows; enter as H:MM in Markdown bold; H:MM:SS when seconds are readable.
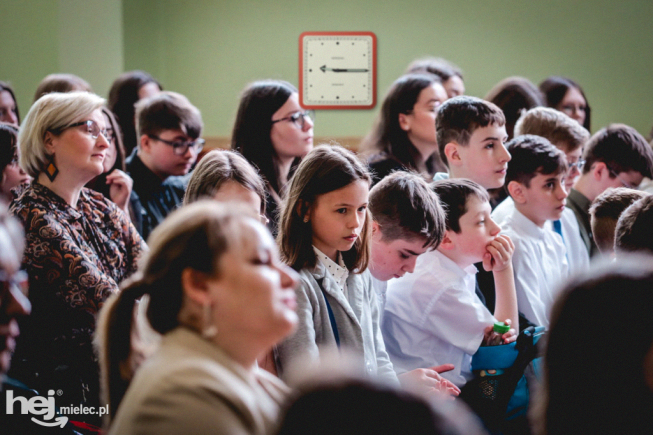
**9:15**
